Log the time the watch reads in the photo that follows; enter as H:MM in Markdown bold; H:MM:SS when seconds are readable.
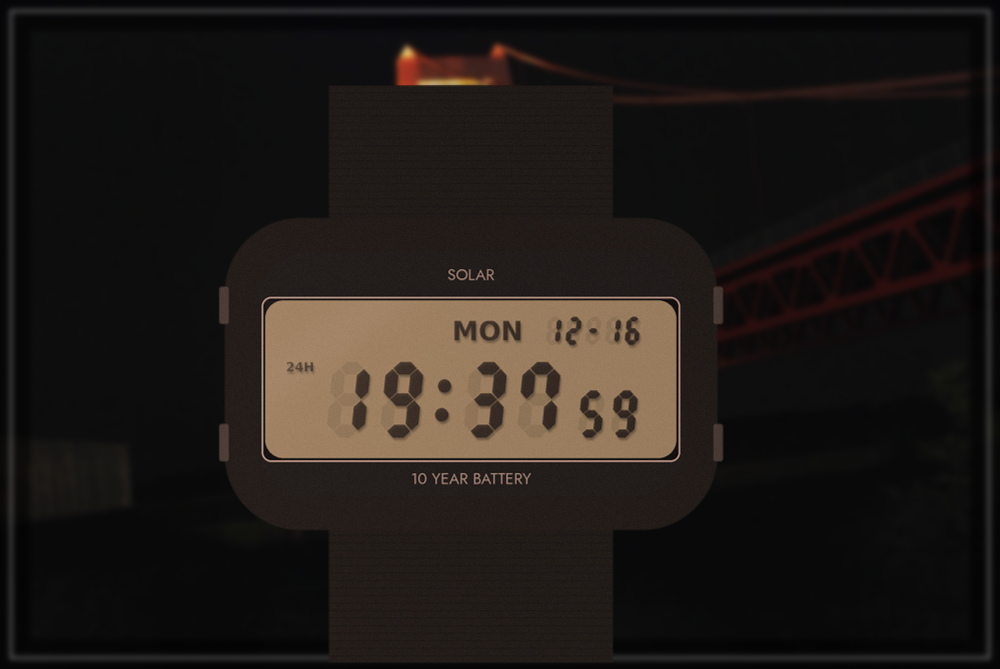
**19:37:59**
